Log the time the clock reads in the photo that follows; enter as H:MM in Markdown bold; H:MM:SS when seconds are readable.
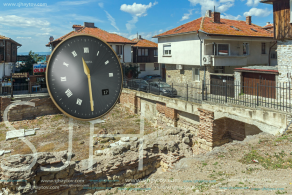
**11:30**
